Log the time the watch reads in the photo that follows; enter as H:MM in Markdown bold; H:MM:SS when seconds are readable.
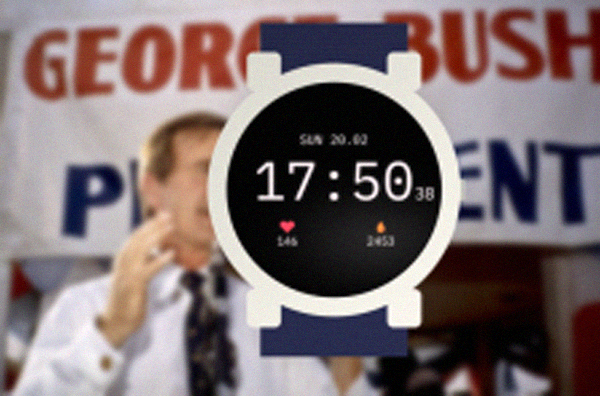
**17:50**
